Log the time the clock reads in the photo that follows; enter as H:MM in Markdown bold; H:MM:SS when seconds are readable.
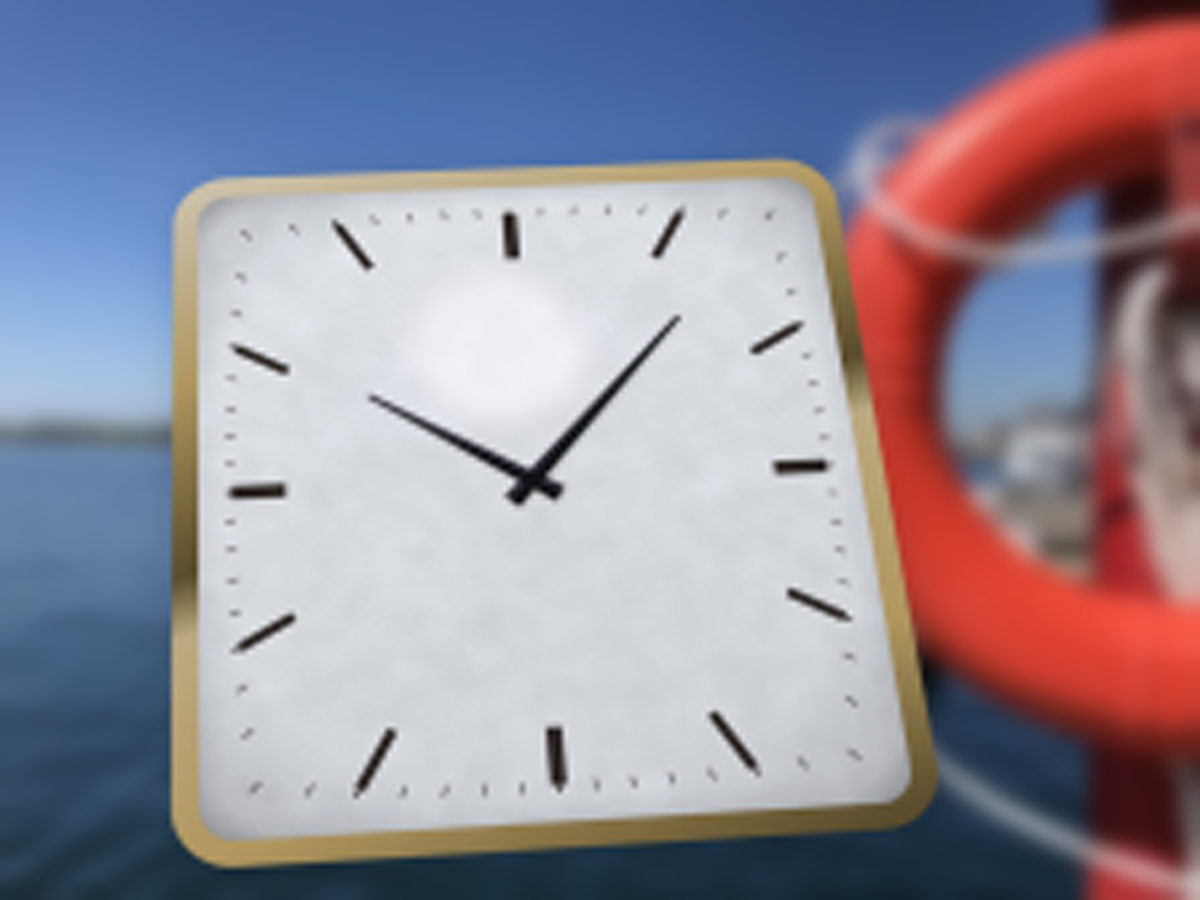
**10:07**
